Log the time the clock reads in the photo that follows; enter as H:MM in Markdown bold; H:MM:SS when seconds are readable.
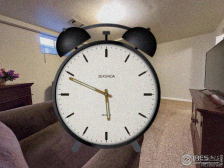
**5:49**
